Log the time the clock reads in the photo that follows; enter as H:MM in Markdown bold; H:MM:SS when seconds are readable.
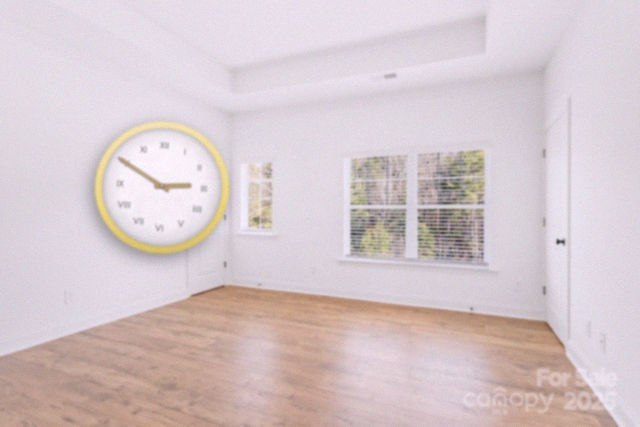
**2:50**
